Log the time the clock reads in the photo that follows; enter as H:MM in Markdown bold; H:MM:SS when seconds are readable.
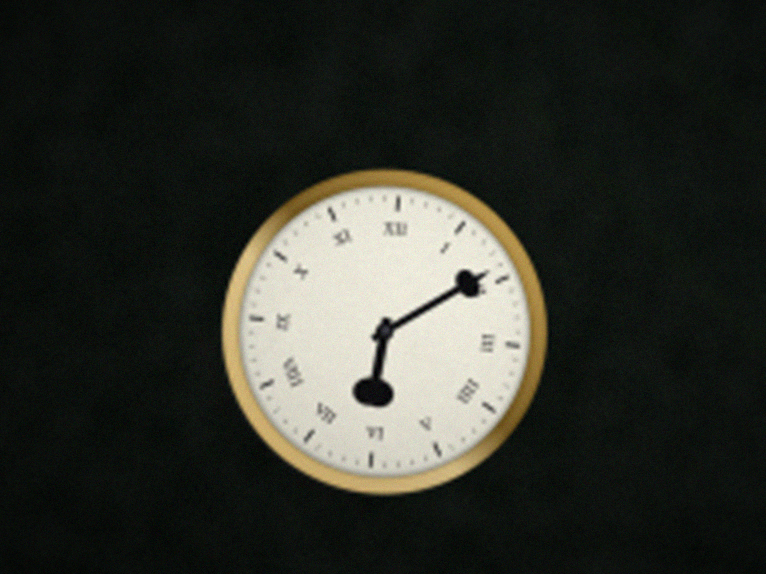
**6:09**
